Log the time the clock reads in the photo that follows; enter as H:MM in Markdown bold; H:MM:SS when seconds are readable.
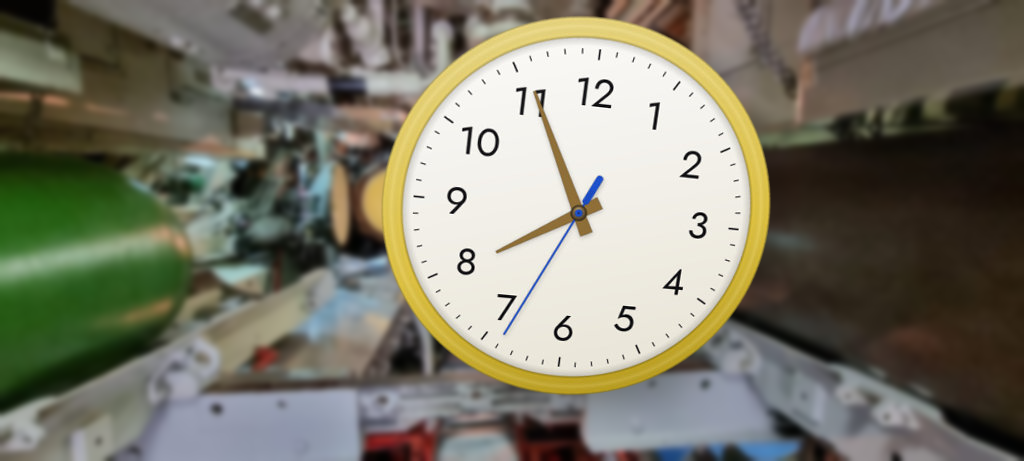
**7:55:34**
